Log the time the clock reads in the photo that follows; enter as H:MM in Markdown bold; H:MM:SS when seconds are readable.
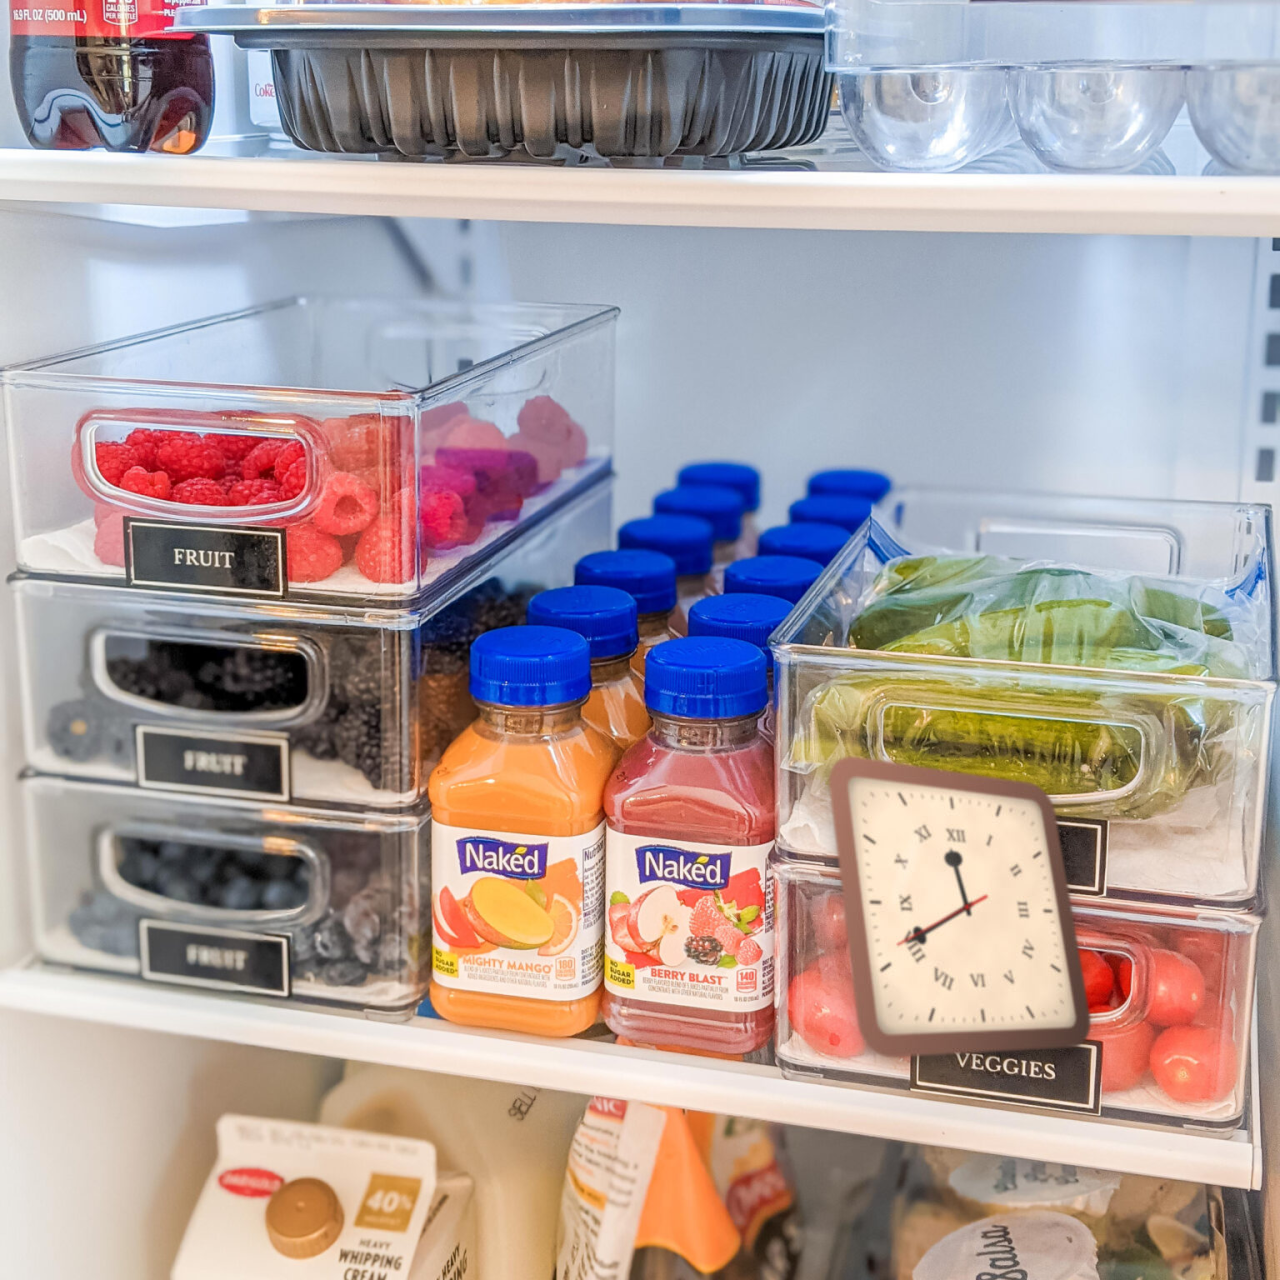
**11:40:41**
